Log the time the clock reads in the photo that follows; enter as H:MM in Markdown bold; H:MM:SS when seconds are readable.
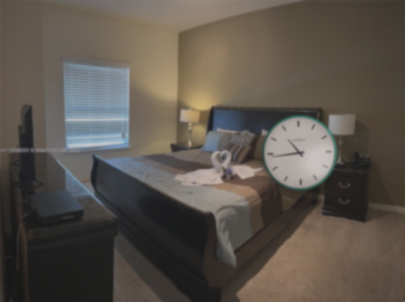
**10:44**
